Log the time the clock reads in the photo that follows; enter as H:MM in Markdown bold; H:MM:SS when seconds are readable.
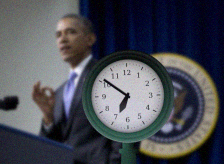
**6:51**
